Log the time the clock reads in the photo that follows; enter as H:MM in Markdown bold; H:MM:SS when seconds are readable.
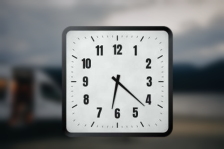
**6:22**
